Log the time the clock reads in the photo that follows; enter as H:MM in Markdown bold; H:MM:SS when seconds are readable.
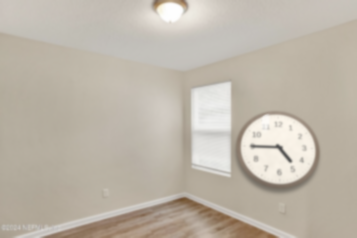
**4:45**
